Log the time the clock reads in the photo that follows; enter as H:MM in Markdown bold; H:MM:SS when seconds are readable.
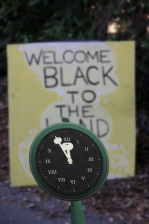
**11:56**
